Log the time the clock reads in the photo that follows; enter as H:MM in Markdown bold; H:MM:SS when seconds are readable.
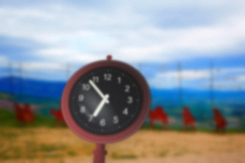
**6:53**
